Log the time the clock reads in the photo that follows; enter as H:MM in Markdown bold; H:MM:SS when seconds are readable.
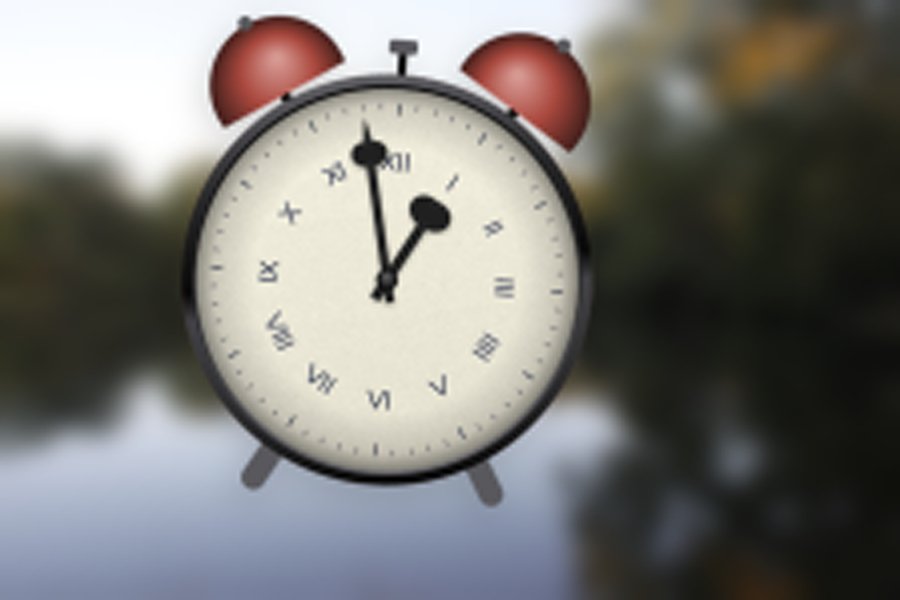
**12:58**
